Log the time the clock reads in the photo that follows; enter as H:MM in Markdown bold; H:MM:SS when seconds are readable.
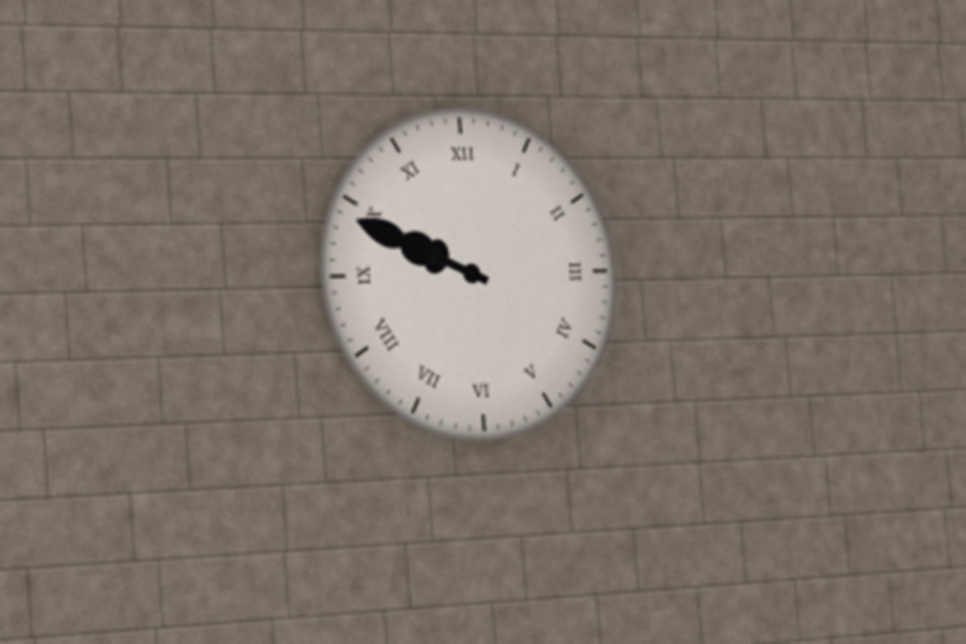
**9:49**
